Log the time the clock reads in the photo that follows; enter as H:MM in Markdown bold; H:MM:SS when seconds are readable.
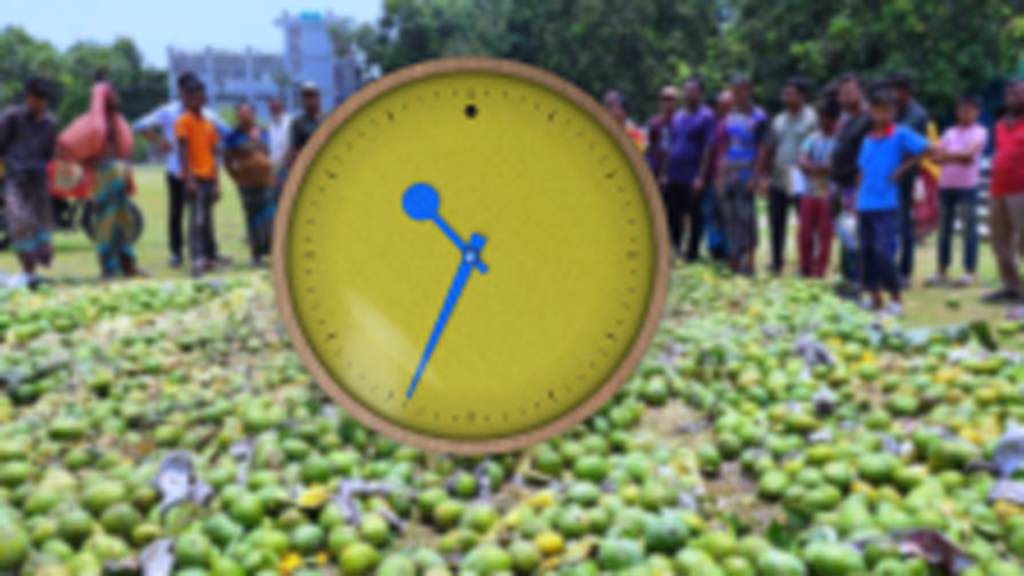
**10:34**
